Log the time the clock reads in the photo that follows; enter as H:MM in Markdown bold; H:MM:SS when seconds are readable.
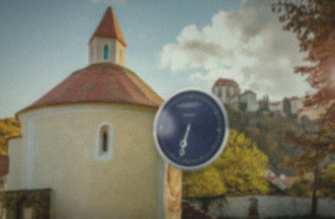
**6:32**
